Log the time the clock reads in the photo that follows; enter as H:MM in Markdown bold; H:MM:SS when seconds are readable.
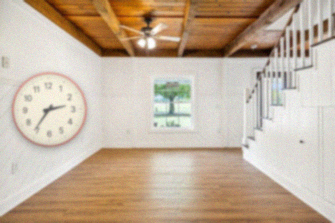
**2:36**
